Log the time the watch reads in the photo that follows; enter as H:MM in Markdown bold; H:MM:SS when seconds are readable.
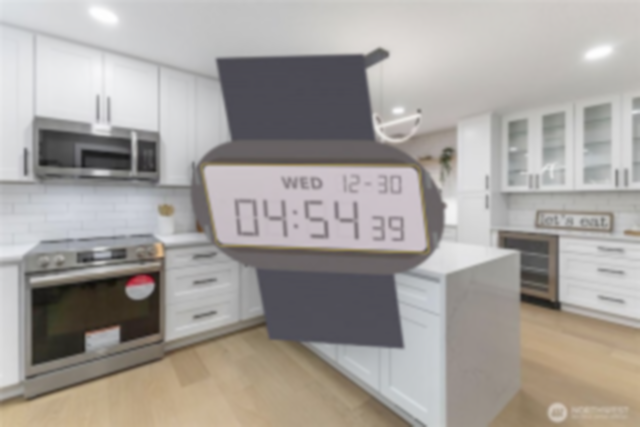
**4:54:39**
